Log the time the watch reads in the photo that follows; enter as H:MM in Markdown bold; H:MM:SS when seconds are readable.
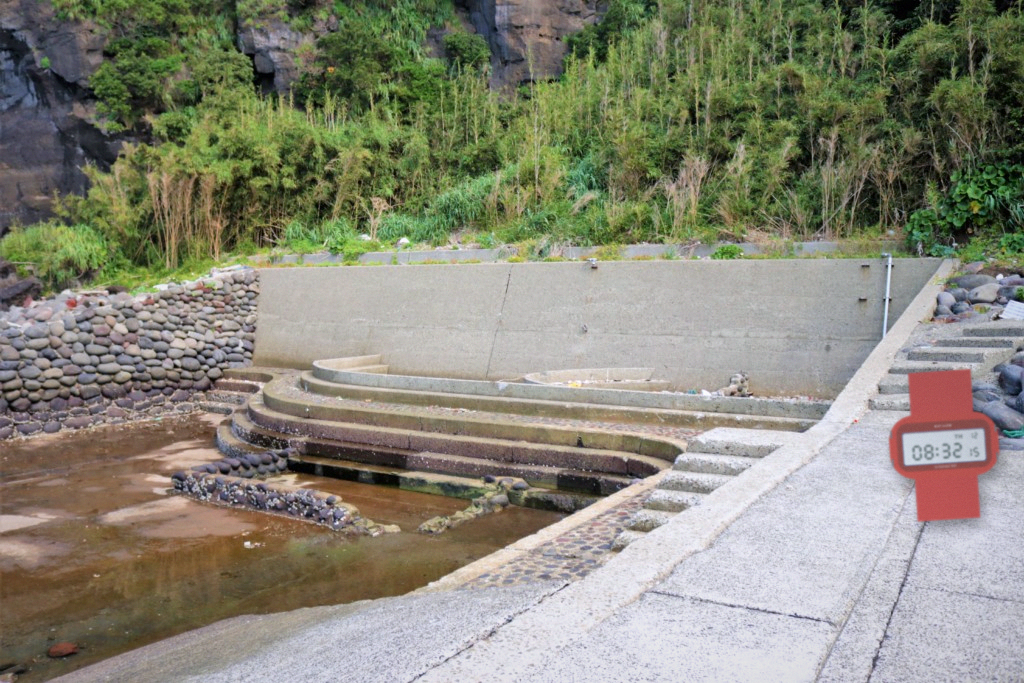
**8:32**
